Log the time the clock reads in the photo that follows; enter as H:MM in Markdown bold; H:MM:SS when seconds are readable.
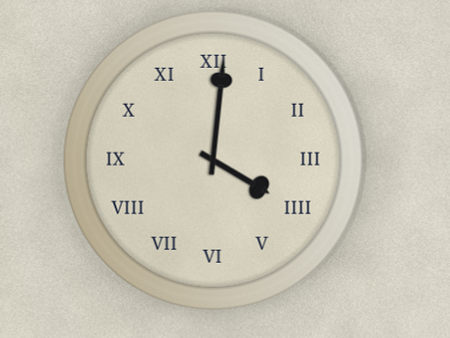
**4:01**
